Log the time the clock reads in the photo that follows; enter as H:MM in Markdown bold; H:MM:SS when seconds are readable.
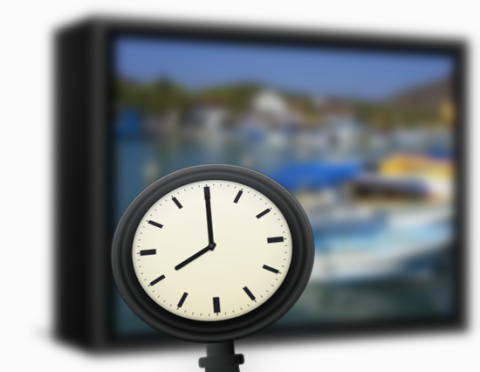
**8:00**
